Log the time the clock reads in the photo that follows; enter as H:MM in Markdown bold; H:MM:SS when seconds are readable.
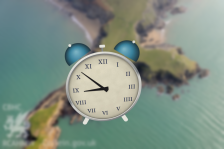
**8:52**
